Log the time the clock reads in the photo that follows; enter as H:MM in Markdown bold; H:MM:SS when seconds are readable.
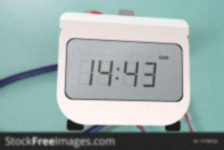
**14:43**
